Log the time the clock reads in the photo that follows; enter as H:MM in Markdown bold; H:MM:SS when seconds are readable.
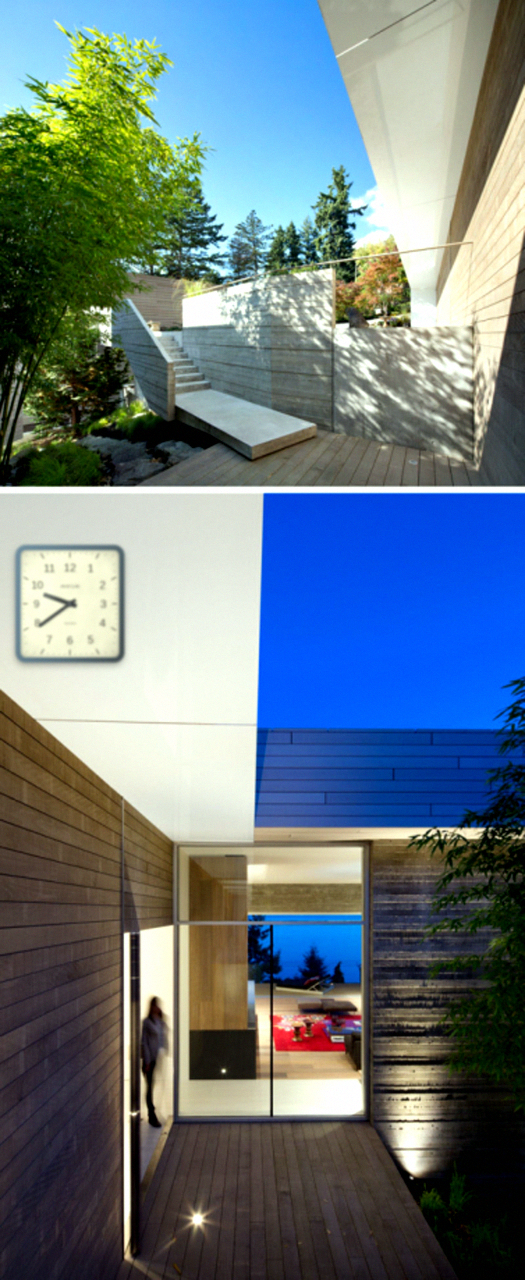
**9:39**
